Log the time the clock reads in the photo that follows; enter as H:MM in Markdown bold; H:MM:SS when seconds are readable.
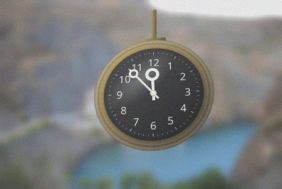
**11:53**
